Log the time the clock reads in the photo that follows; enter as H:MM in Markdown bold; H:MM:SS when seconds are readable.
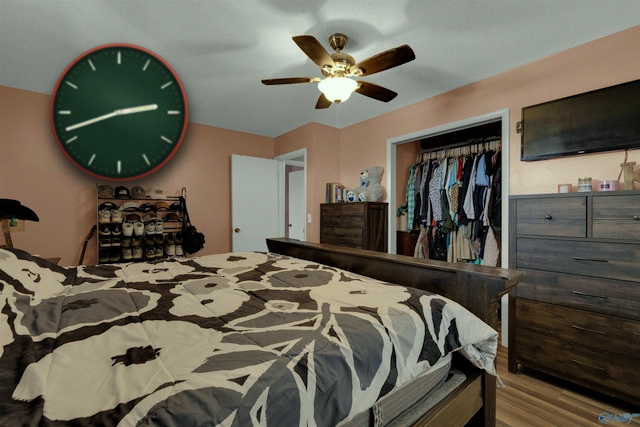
**2:42**
